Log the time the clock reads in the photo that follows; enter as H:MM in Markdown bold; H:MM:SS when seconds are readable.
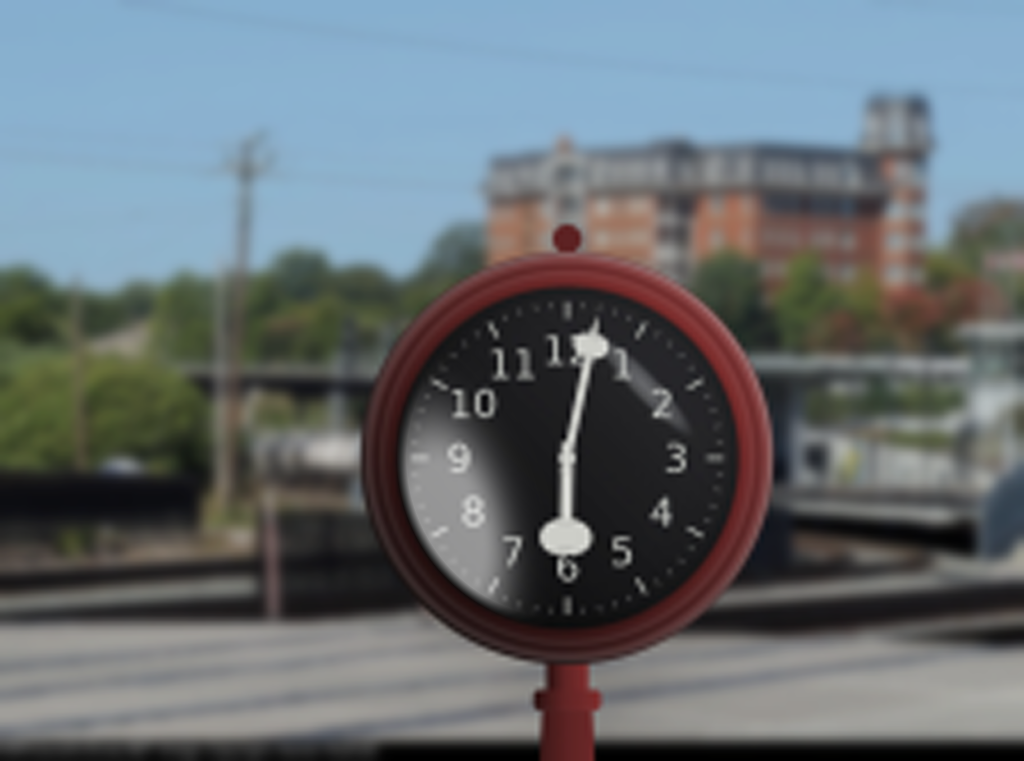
**6:02**
